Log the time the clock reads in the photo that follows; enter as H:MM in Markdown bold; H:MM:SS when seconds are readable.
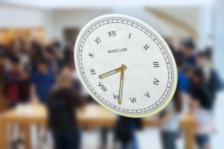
**8:34**
